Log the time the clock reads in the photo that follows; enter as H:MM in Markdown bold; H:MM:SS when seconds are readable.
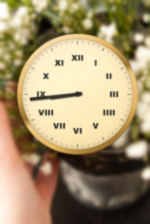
**8:44**
